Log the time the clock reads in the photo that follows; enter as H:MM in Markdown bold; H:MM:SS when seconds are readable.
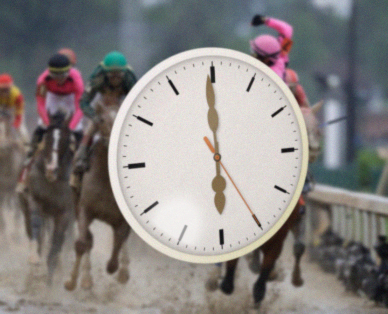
**5:59:25**
